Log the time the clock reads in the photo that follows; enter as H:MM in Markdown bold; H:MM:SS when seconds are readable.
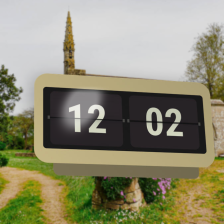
**12:02**
